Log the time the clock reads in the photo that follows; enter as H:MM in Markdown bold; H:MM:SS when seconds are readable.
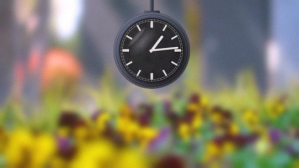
**1:14**
